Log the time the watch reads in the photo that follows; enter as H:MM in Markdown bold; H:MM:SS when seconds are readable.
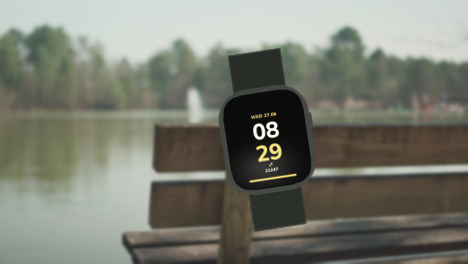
**8:29**
